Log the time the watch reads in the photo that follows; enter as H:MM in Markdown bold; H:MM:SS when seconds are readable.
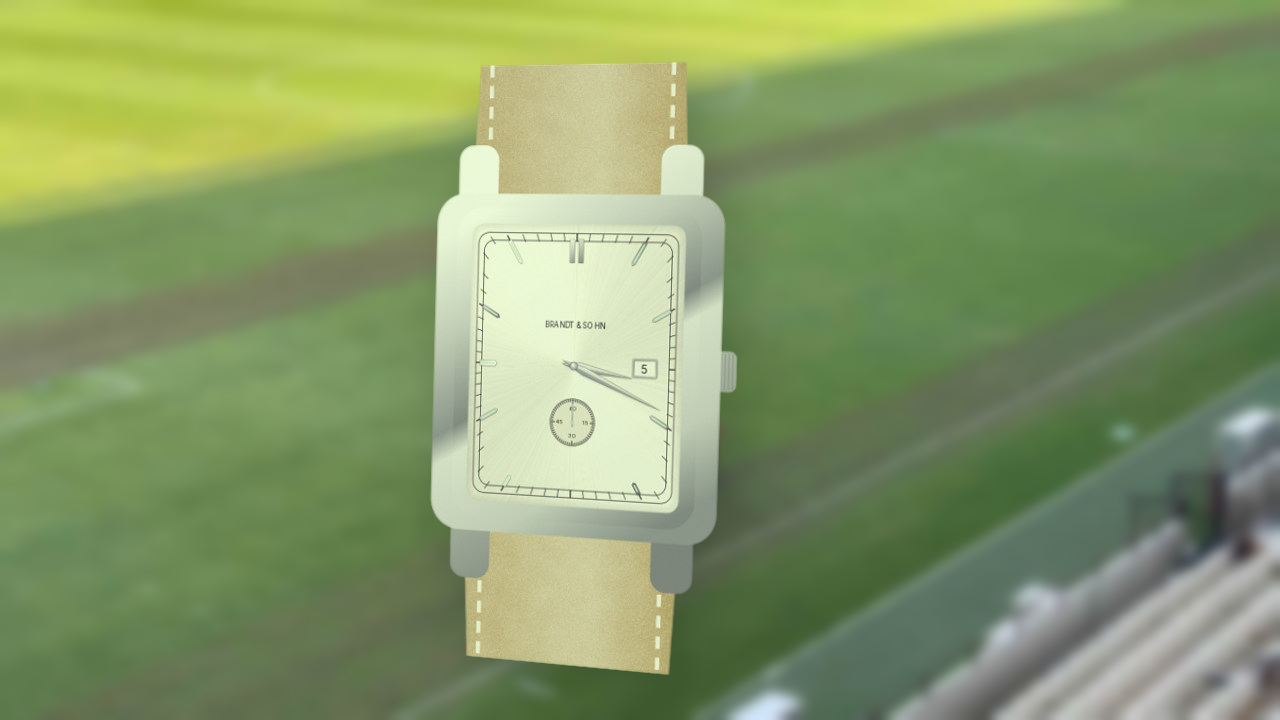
**3:19**
